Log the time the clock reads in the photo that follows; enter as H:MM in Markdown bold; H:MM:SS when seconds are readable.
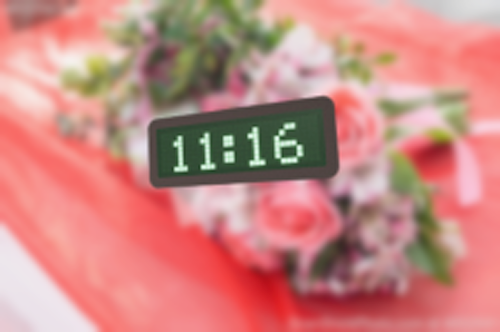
**11:16**
